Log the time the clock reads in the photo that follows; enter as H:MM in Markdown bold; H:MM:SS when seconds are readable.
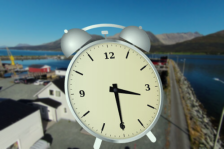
**3:30**
